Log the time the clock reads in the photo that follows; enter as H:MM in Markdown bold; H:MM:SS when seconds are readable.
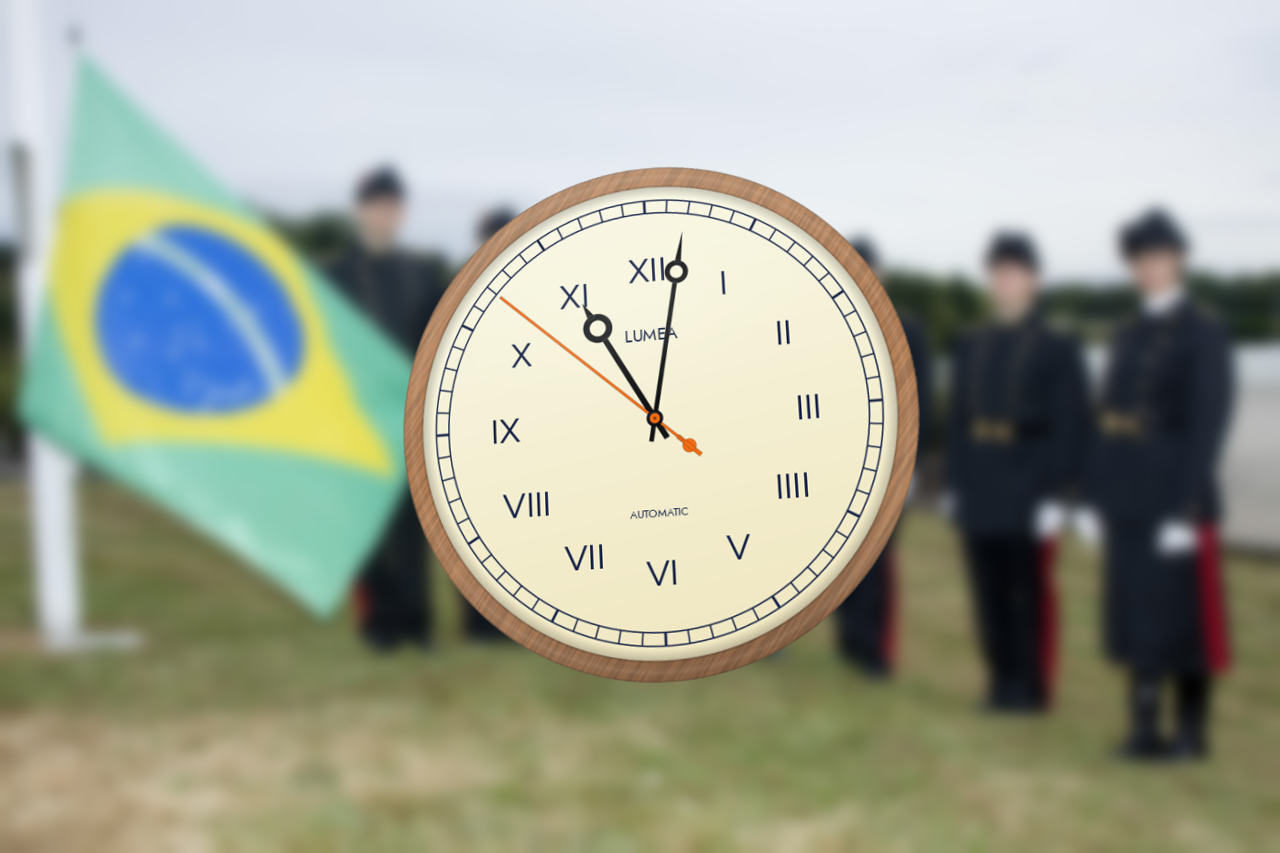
**11:01:52**
